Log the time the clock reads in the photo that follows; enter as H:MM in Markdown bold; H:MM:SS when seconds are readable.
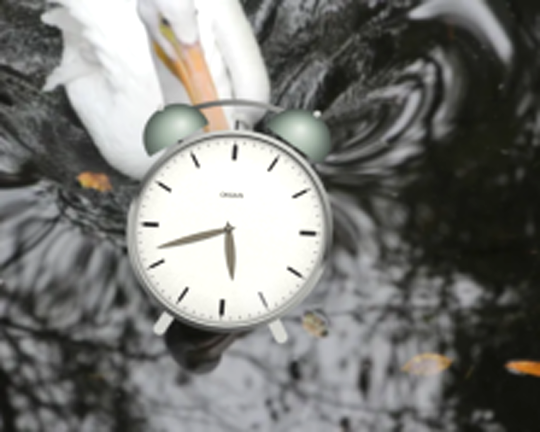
**5:42**
